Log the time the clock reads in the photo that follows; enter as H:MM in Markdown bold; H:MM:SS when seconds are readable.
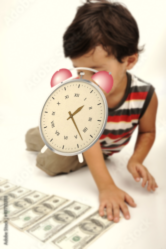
**1:23**
